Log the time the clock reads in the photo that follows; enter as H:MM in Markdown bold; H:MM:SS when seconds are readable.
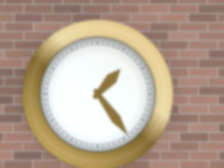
**1:24**
